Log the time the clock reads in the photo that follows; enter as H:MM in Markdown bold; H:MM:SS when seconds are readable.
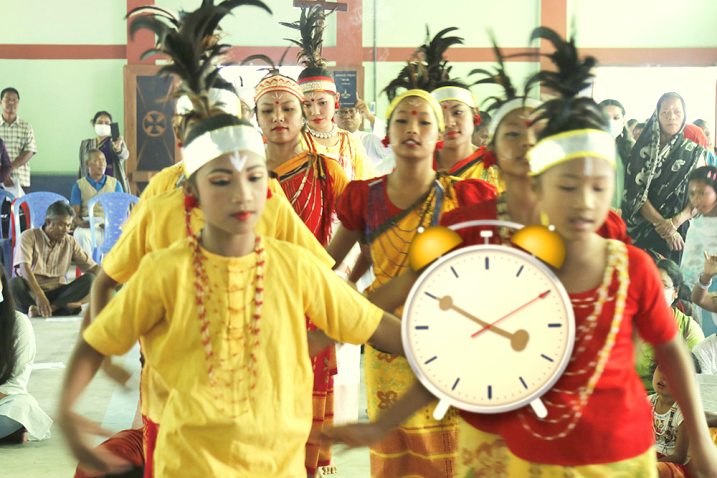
**3:50:10**
